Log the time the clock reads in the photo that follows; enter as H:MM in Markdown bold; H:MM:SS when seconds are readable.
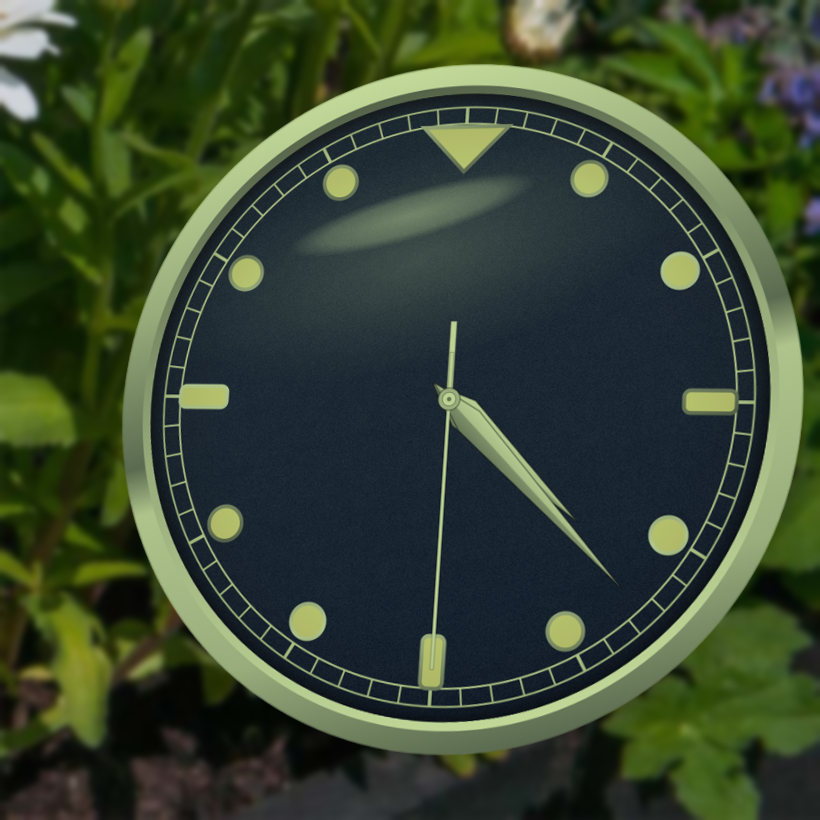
**4:22:30**
